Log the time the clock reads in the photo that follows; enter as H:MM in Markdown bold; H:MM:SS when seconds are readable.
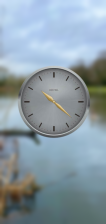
**10:22**
